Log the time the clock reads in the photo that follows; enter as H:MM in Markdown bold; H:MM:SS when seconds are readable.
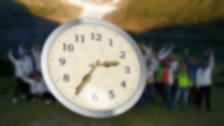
**2:35**
